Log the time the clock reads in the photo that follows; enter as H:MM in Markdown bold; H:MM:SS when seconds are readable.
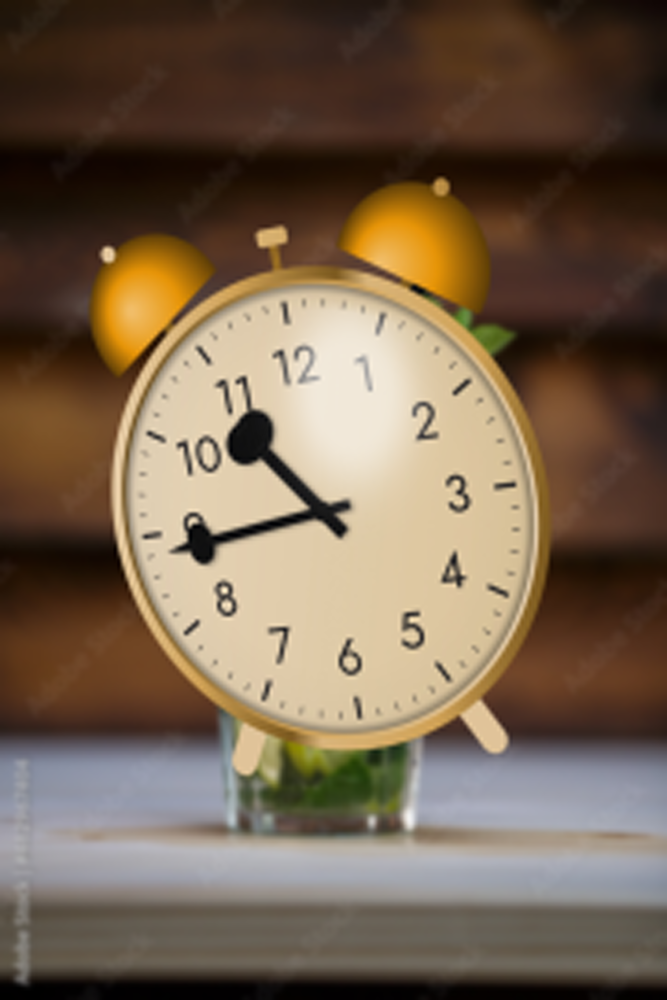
**10:44**
